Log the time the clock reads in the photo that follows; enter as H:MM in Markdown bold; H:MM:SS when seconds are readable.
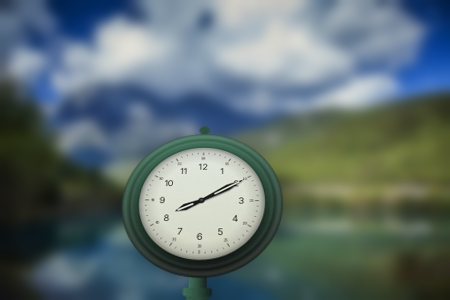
**8:10**
